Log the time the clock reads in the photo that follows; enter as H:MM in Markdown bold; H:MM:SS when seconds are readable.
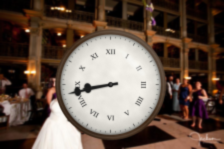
**8:43**
